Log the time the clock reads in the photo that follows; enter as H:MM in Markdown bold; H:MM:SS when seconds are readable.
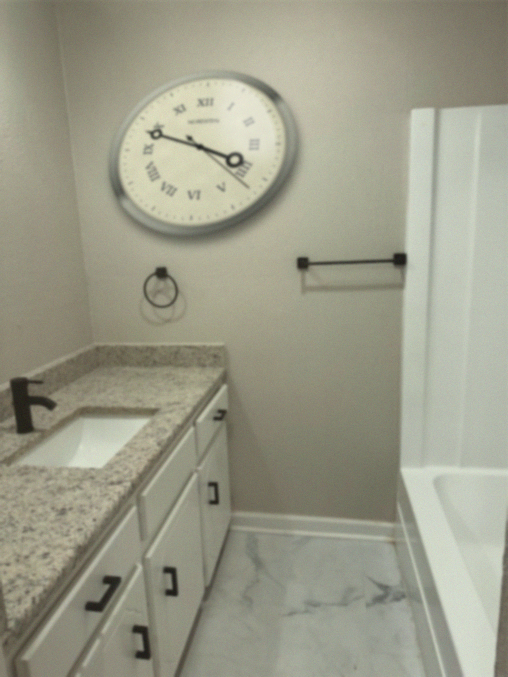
**3:48:22**
